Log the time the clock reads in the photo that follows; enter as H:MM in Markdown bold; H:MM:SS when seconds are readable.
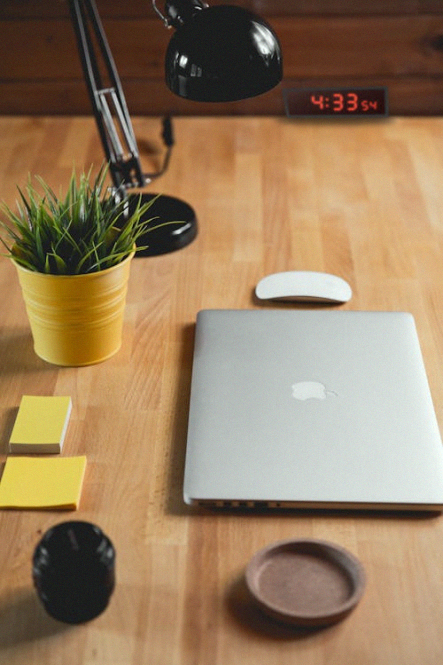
**4:33**
